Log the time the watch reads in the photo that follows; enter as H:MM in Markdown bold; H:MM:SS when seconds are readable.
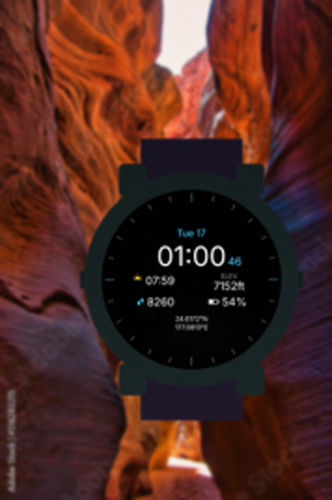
**1:00**
